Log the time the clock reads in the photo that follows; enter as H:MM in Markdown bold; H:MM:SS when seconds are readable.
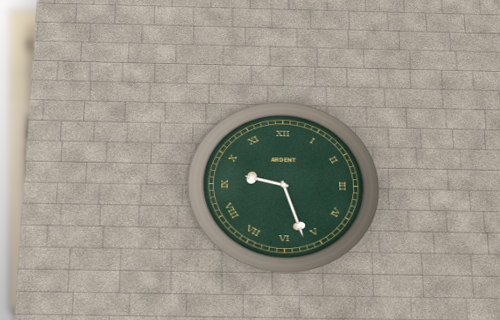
**9:27**
